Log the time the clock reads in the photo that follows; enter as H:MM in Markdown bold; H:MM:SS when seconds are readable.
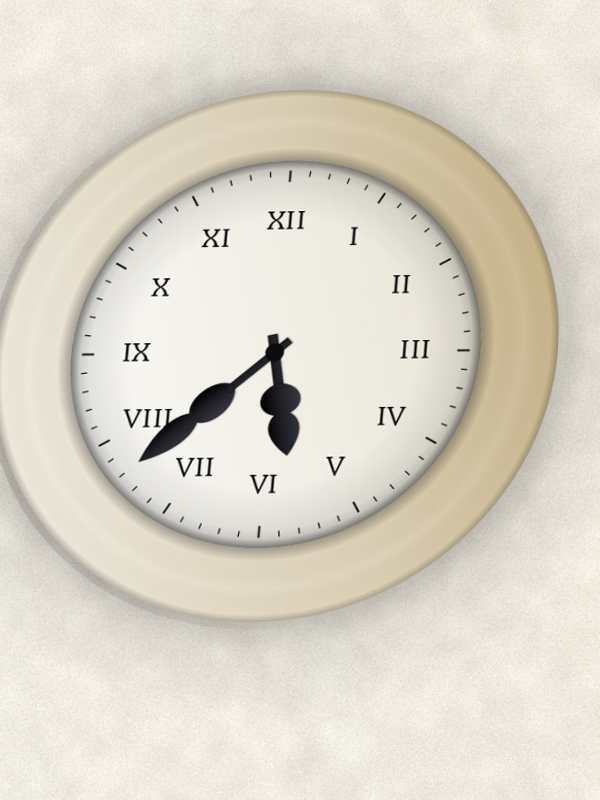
**5:38**
